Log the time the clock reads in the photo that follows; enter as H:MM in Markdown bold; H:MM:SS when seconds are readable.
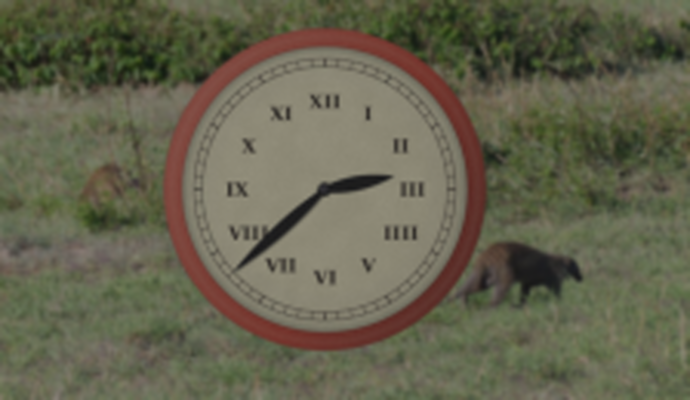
**2:38**
